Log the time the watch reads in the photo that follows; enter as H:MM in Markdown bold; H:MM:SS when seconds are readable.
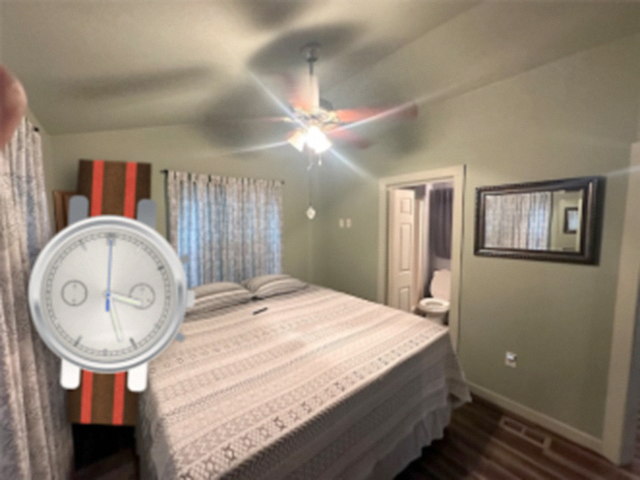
**3:27**
